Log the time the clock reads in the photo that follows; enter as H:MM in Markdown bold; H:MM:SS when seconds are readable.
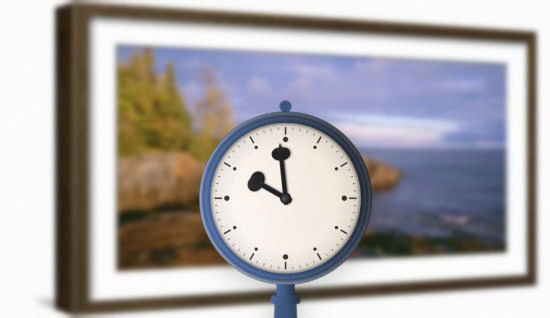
**9:59**
